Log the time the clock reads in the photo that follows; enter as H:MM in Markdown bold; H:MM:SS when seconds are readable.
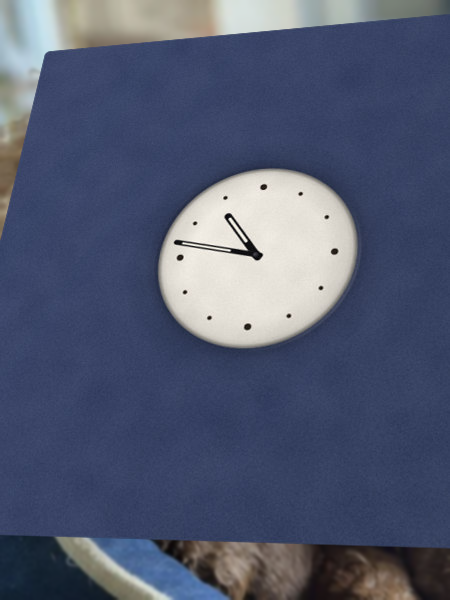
**10:47**
